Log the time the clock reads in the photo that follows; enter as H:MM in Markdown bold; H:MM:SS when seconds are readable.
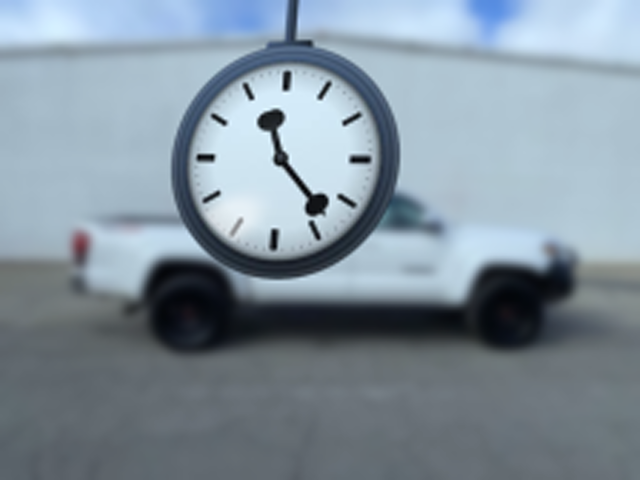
**11:23**
